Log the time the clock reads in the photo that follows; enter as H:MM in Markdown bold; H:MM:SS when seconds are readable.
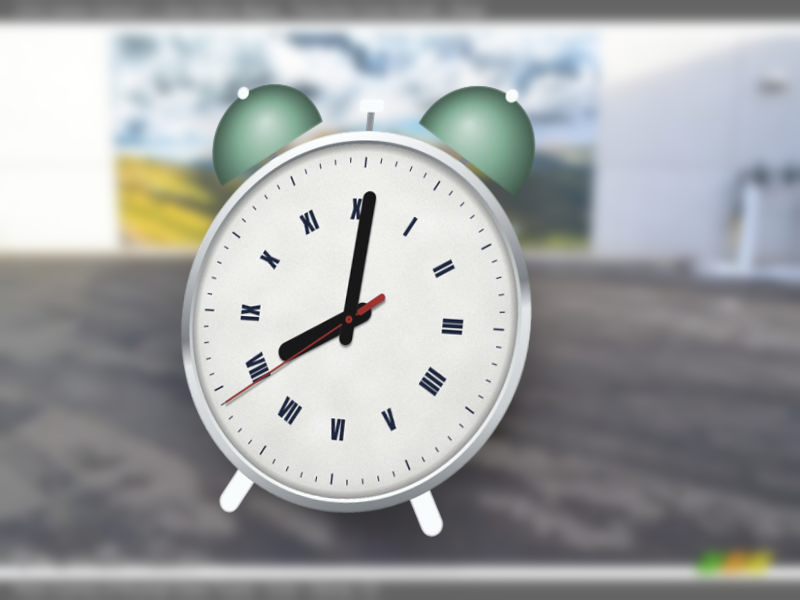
**8:00:39**
